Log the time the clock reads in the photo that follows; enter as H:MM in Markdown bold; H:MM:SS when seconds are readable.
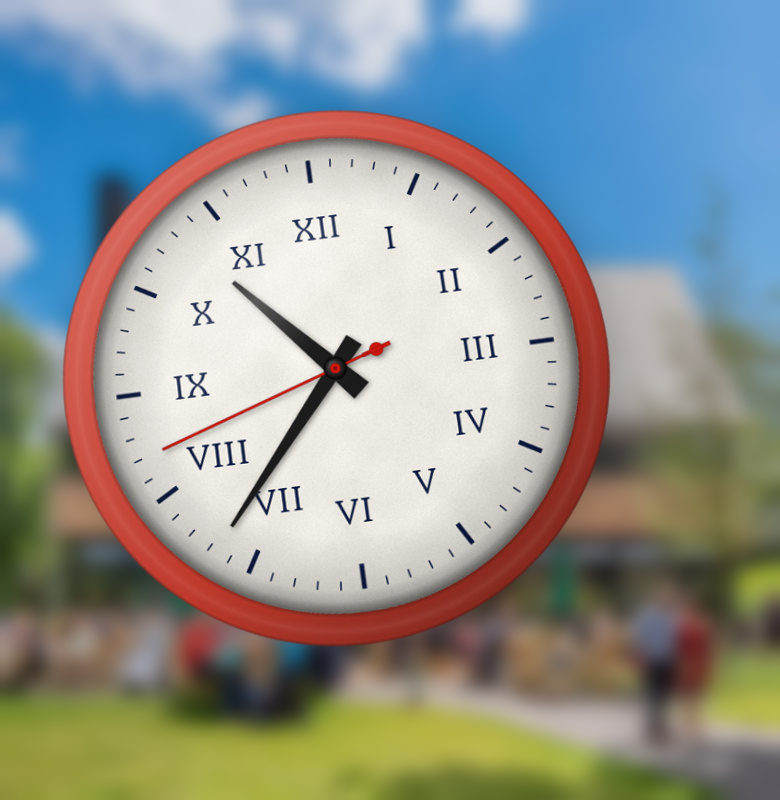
**10:36:42**
